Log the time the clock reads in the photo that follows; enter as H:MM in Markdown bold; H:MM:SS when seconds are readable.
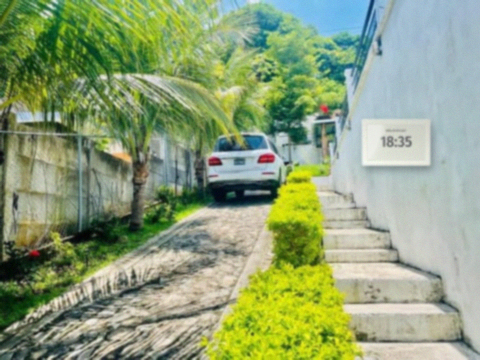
**18:35**
